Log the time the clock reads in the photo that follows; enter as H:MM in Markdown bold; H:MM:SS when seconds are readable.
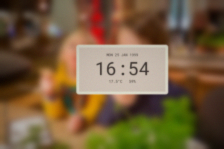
**16:54**
